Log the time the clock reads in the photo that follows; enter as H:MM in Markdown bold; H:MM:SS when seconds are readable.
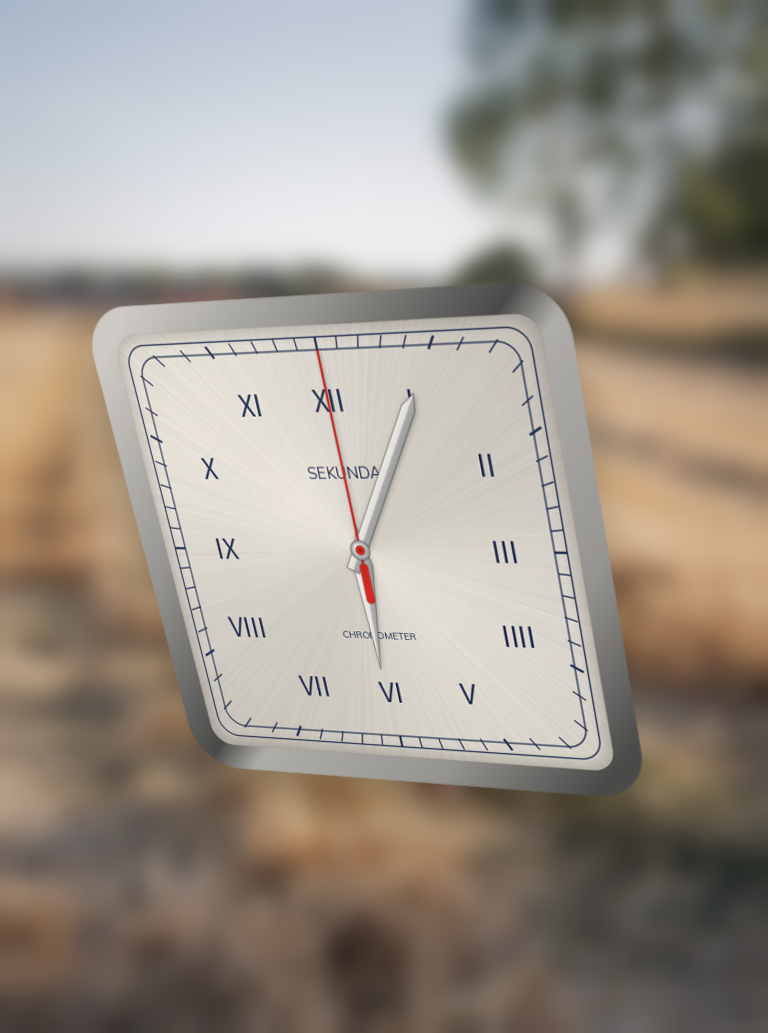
**6:05:00**
